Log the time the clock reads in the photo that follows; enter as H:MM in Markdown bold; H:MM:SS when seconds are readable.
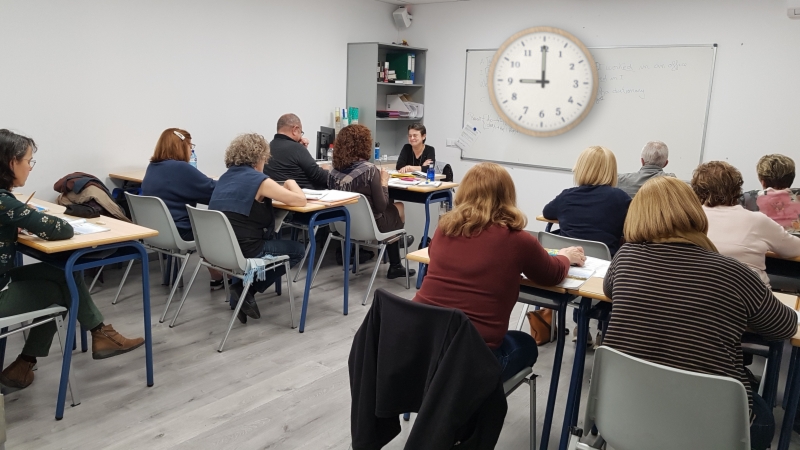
**9:00**
